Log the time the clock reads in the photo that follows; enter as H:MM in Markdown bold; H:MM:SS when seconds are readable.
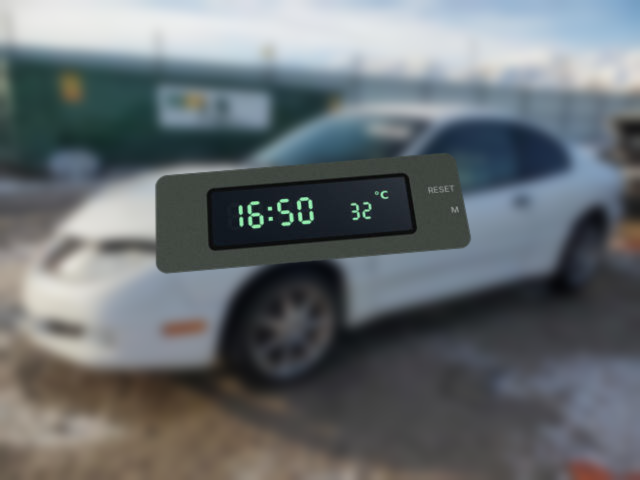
**16:50**
